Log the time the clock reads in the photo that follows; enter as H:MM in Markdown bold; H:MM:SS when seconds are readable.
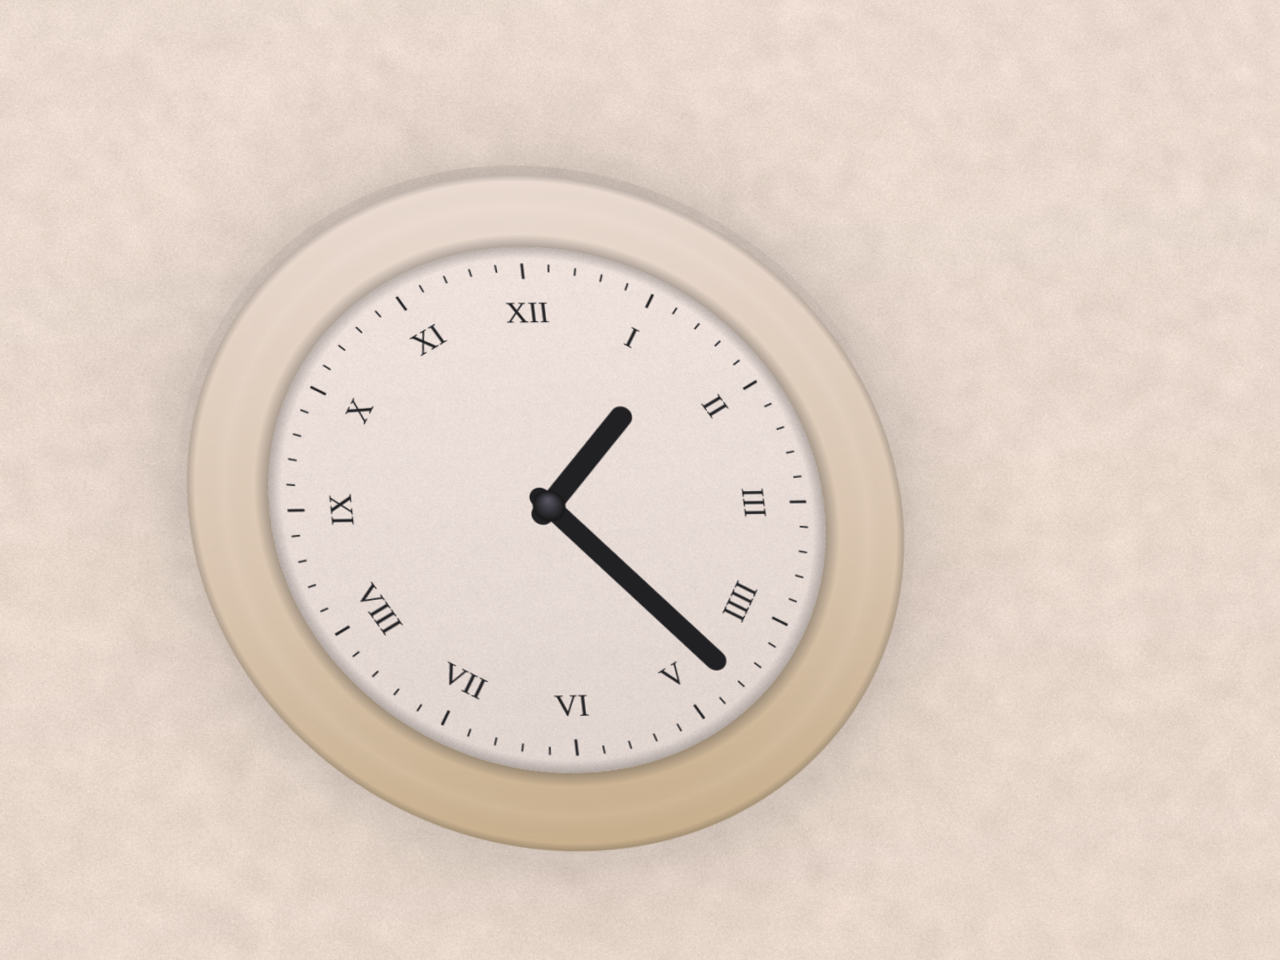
**1:23**
